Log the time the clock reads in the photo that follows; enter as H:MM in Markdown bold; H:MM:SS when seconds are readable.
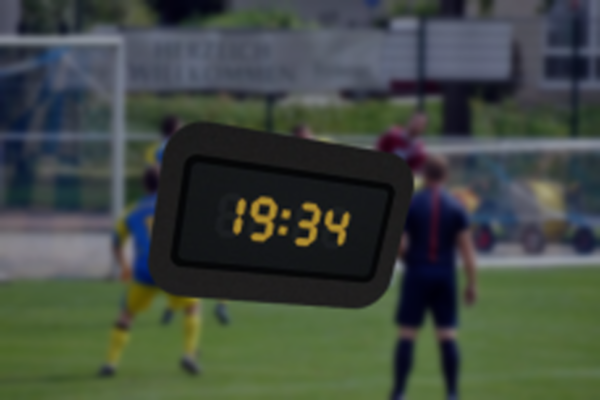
**19:34**
